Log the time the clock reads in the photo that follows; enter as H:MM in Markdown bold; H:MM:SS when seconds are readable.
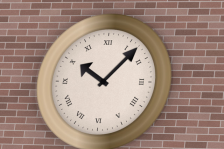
**10:07**
